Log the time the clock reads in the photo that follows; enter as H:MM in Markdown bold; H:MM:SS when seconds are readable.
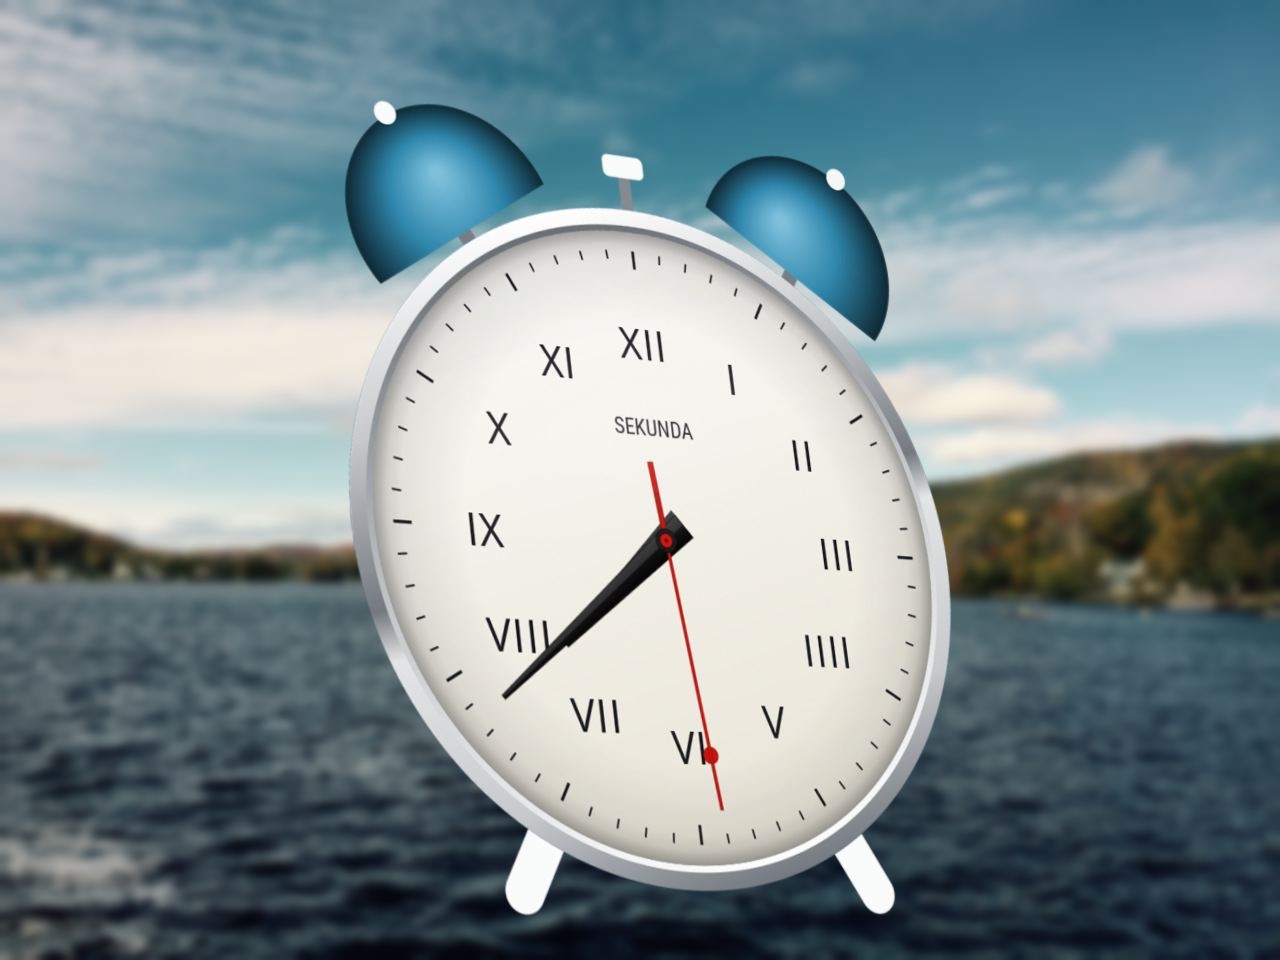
**7:38:29**
